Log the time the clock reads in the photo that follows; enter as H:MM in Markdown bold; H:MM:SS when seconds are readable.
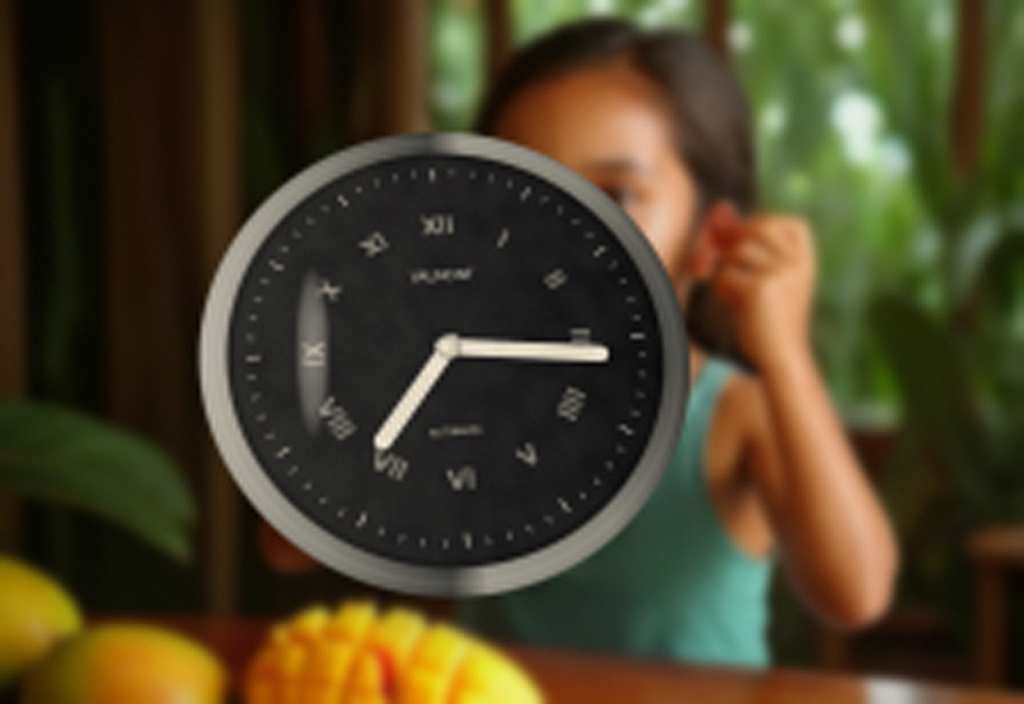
**7:16**
